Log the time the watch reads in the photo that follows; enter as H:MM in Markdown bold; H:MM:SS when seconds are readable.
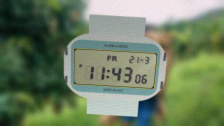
**11:43:06**
